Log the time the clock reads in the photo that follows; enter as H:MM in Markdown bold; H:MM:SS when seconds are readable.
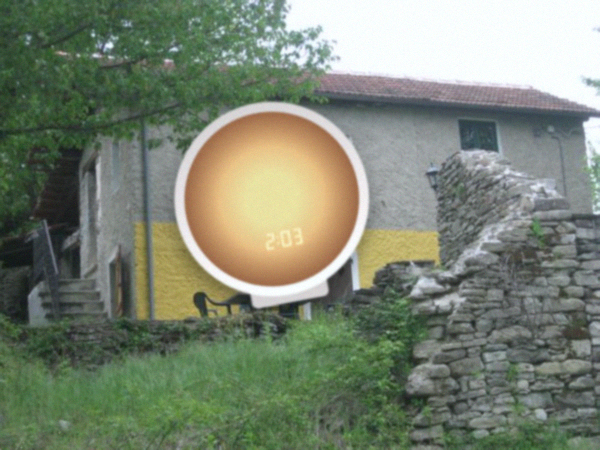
**2:03**
